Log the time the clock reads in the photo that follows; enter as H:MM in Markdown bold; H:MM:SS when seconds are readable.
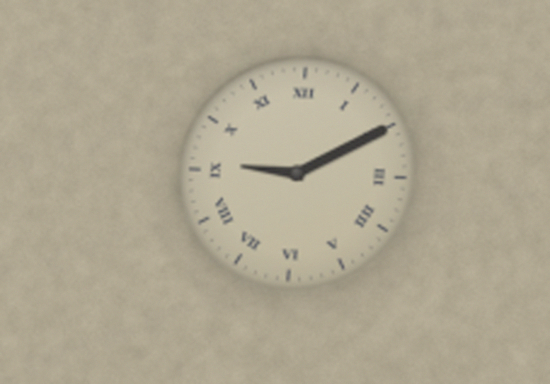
**9:10**
